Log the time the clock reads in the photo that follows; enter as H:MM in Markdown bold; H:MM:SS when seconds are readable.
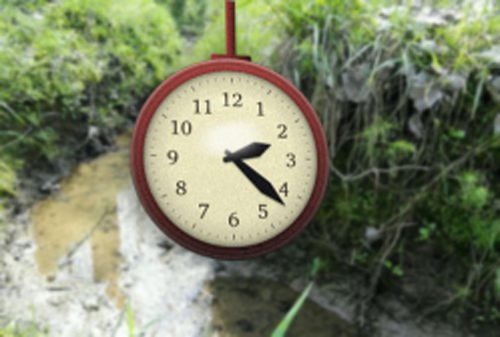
**2:22**
